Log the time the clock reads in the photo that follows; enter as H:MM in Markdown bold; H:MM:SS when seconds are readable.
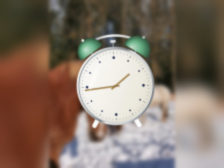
**1:44**
